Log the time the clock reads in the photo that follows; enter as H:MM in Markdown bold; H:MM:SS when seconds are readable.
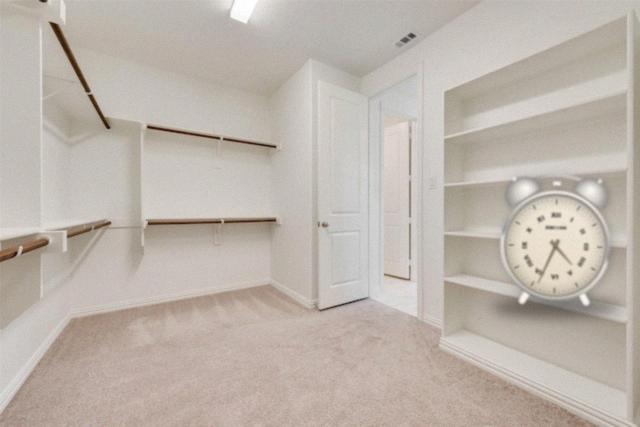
**4:34**
